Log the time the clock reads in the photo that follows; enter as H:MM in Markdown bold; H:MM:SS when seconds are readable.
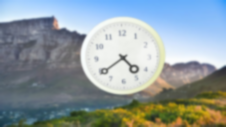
**4:39**
